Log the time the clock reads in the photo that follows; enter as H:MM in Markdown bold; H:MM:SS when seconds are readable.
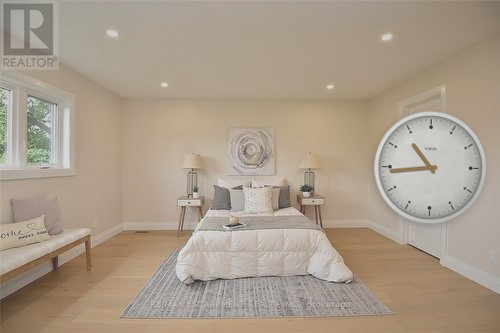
**10:44**
